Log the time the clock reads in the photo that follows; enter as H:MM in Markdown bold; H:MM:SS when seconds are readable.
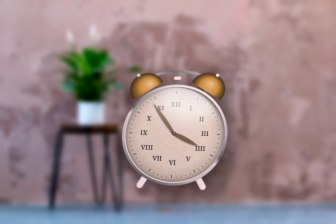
**3:54**
